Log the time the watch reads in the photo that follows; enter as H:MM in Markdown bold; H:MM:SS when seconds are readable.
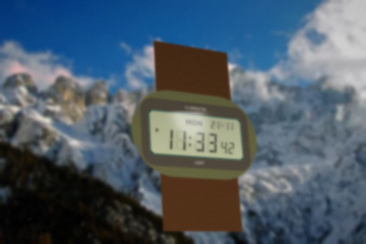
**11:33:42**
